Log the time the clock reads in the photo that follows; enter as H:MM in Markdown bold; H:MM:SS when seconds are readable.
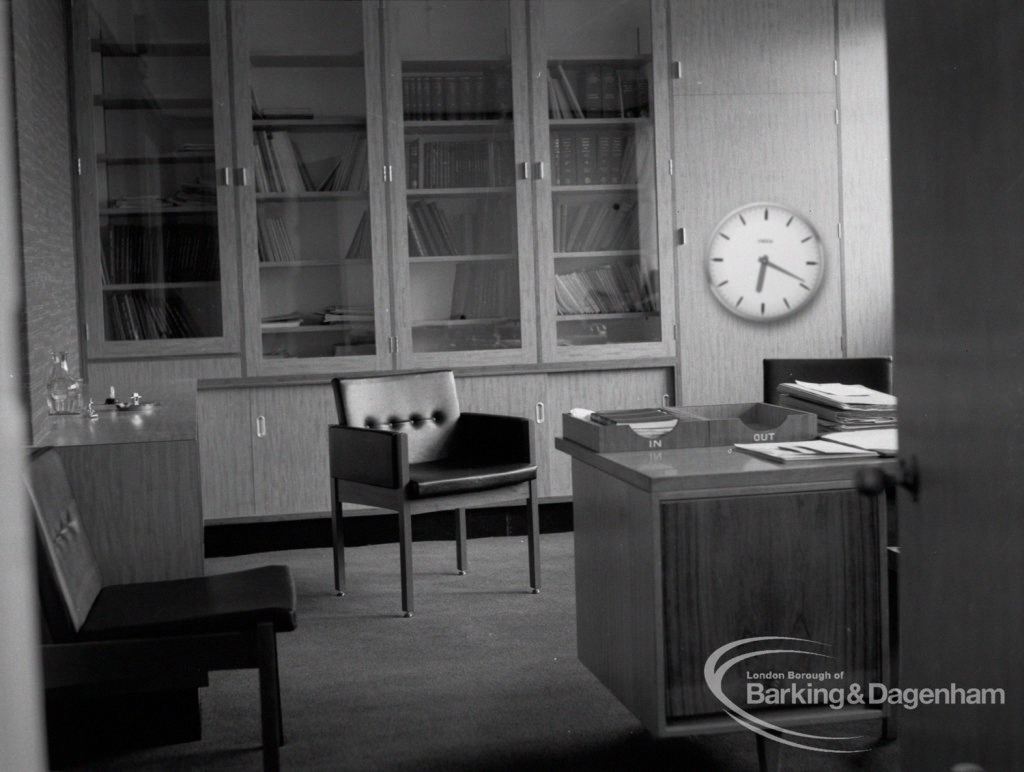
**6:19**
